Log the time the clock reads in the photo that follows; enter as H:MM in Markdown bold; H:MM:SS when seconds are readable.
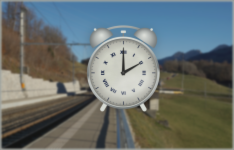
**2:00**
